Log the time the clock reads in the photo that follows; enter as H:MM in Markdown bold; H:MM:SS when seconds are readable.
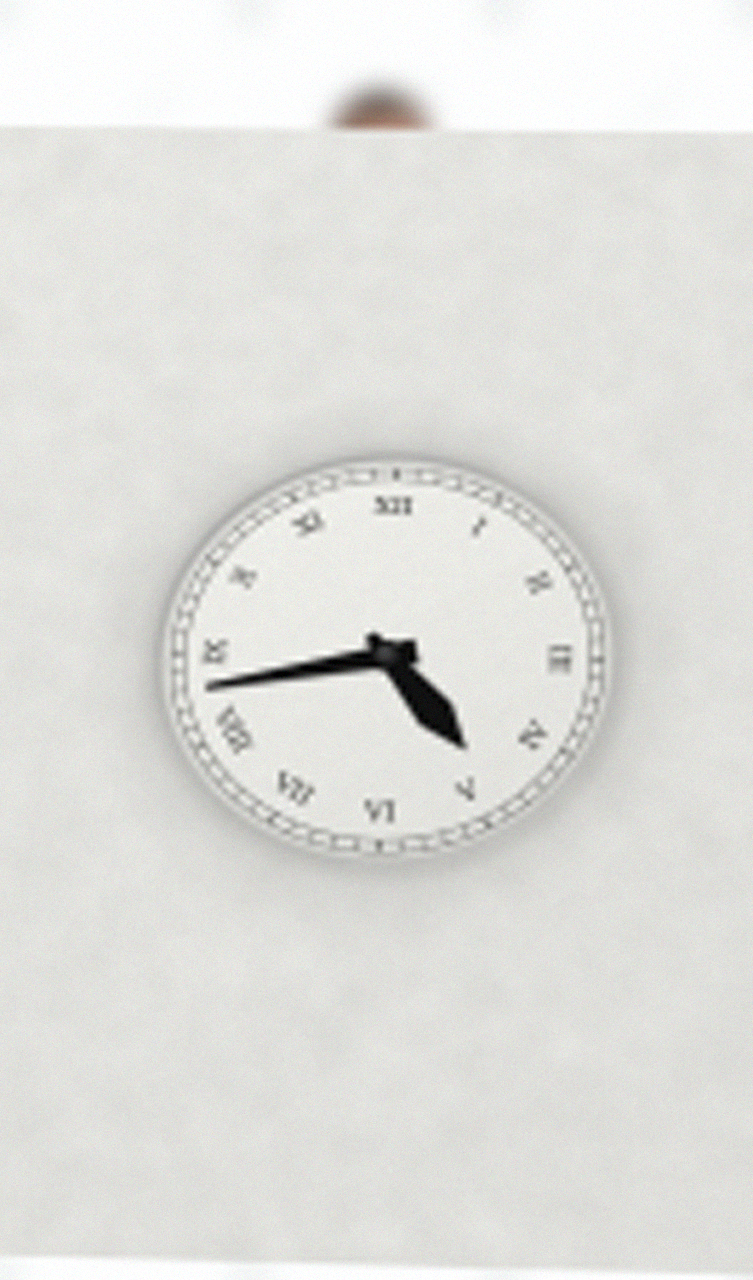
**4:43**
